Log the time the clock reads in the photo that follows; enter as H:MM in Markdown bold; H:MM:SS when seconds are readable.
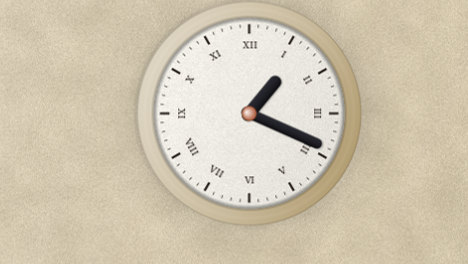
**1:19**
